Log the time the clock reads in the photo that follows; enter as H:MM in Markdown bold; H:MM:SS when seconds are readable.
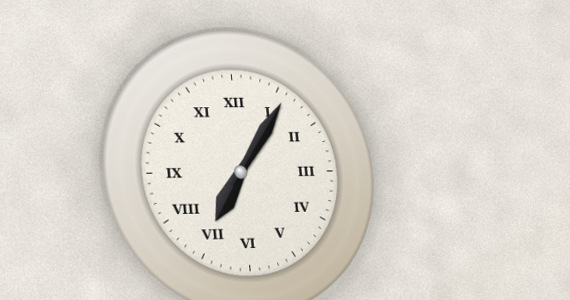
**7:06**
